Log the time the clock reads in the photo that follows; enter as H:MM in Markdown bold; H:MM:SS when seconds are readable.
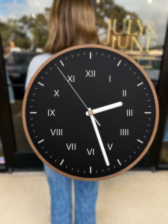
**2:26:54**
